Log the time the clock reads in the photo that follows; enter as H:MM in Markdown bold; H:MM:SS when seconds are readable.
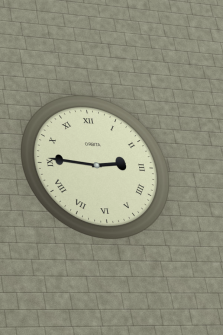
**2:46**
